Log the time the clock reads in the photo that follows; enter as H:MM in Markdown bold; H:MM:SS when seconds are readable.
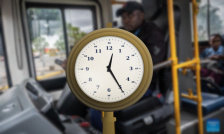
**12:25**
